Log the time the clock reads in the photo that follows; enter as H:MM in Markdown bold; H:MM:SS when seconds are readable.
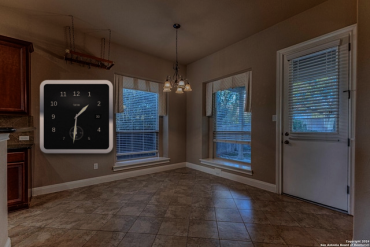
**1:31**
